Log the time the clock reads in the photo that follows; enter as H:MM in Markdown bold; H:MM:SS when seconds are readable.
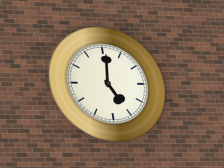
**5:01**
